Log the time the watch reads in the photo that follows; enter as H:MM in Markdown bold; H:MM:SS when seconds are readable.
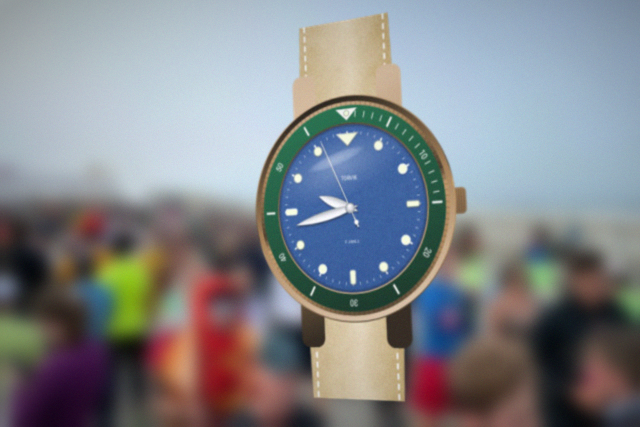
**9:42:56**
